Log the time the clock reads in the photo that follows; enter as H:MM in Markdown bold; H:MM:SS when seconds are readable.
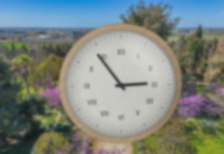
**2:54**
